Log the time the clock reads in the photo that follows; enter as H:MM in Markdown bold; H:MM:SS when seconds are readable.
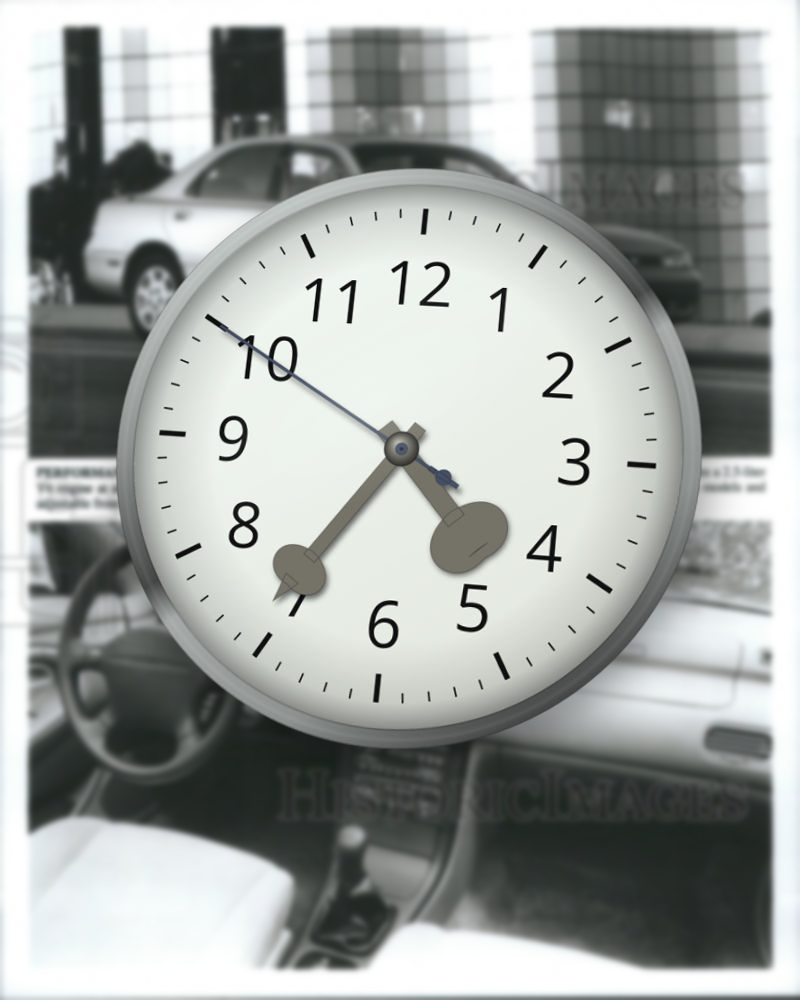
**4:35:50**
